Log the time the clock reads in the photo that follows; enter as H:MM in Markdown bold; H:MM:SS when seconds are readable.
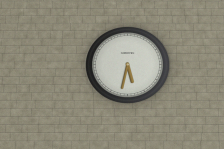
**5:32**
